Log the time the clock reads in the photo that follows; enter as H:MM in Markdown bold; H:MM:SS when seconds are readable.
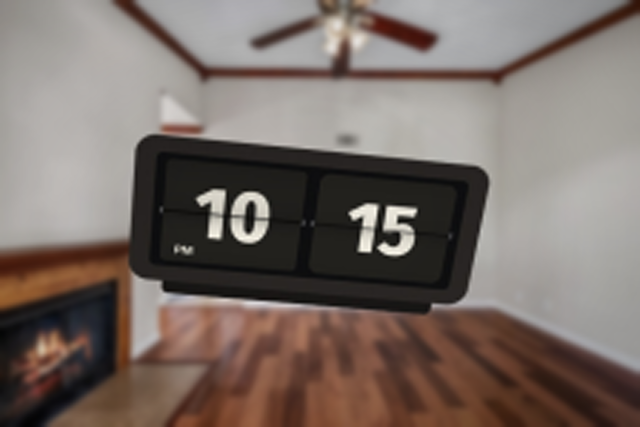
**10:15**
